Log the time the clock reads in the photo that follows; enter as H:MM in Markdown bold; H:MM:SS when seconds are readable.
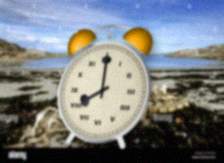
**8:00**
